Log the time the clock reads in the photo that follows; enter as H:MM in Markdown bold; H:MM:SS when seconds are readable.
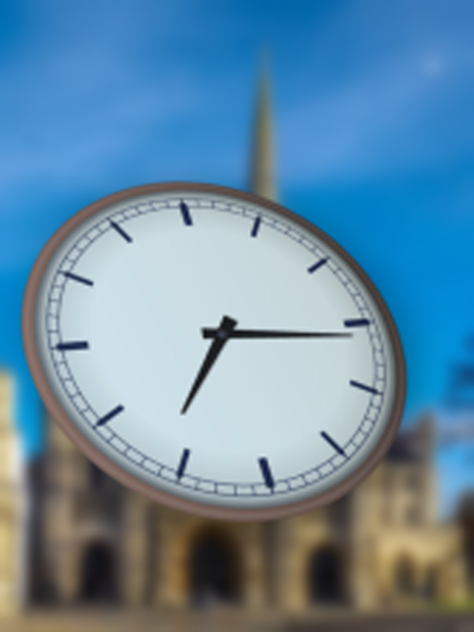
**7:16**
